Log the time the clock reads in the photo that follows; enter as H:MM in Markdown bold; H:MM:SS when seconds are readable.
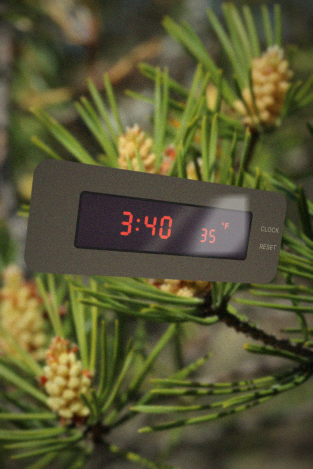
**3:40**
